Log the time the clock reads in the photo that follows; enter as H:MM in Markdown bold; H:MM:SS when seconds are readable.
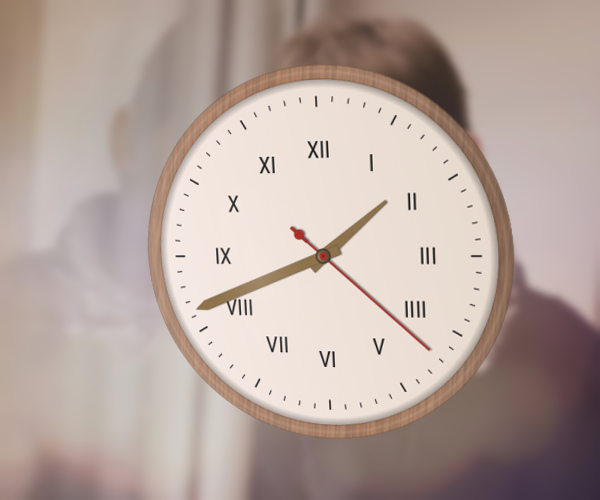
**1:41:22**
